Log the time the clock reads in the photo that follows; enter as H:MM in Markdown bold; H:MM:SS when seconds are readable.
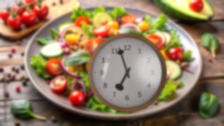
**6:57**
